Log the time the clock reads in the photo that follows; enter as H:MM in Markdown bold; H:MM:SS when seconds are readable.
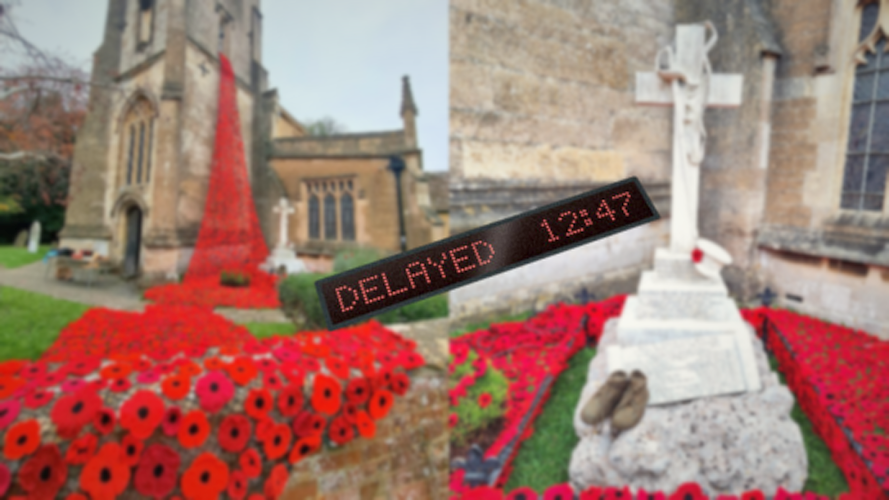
**12:47**
